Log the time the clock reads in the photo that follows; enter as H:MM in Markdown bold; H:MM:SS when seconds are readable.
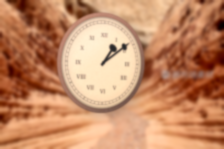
**1:09**
